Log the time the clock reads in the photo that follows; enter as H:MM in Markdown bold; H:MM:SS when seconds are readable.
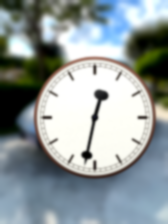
**12:32**
